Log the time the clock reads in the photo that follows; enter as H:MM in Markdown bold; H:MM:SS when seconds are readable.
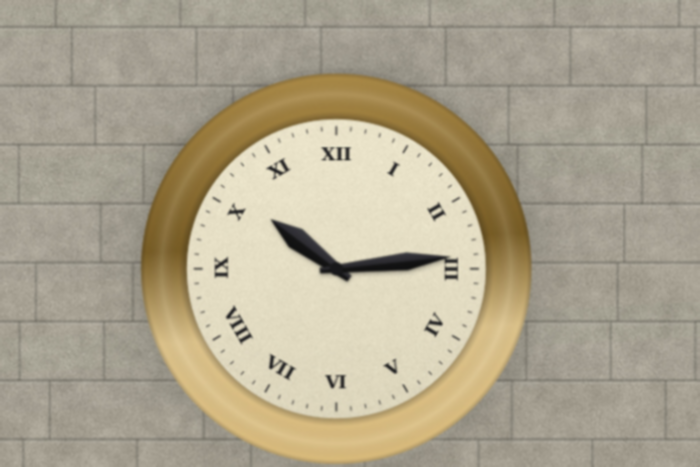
**10:14**
